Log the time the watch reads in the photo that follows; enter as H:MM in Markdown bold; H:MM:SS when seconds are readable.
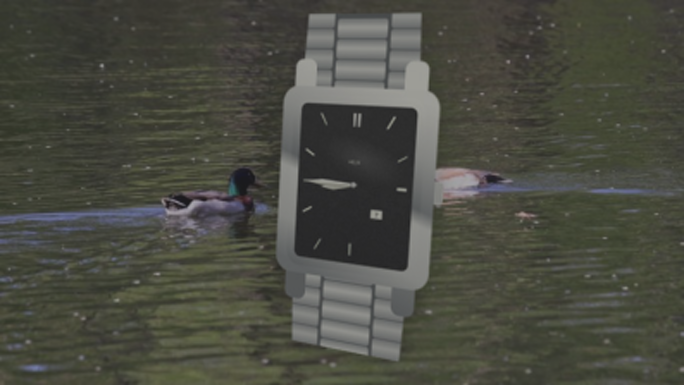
**8:45**
